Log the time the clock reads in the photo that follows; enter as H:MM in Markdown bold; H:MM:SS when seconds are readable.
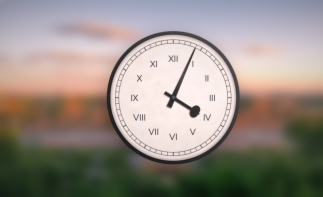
**4:04**
